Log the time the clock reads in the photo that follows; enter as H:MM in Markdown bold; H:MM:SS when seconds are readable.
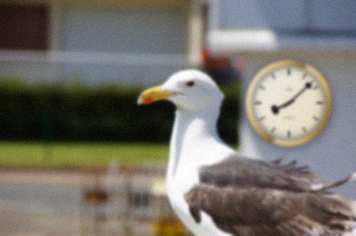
**8:08**
